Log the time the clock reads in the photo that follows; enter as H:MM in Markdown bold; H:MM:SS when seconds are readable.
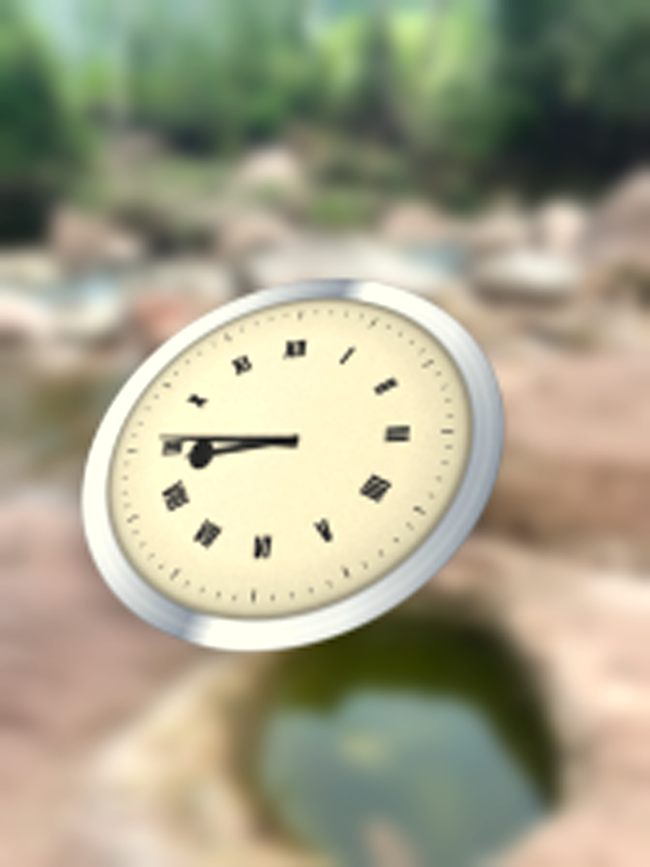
**8:46**
